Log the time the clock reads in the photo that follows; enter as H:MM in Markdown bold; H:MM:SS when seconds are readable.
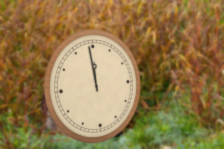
**11:59**
